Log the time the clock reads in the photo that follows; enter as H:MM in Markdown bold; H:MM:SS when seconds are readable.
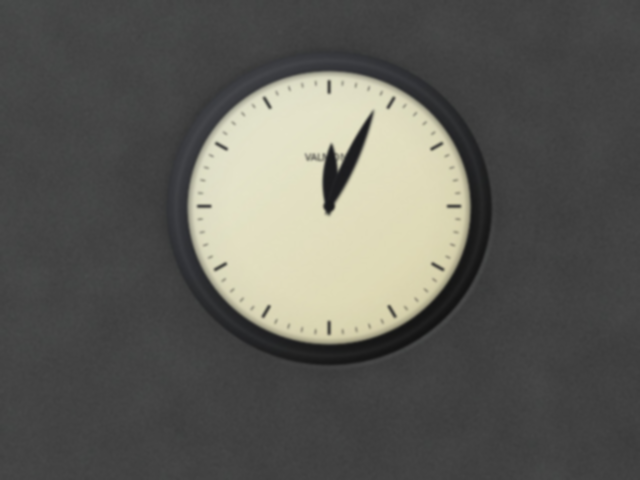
**12:04**
